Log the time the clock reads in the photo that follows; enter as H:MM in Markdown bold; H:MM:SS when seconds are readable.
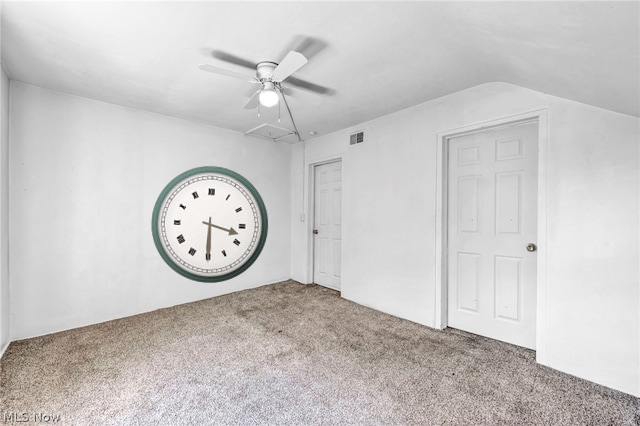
**3:30**
